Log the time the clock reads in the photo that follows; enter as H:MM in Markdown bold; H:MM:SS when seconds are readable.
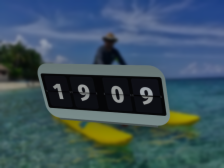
**19:09**
